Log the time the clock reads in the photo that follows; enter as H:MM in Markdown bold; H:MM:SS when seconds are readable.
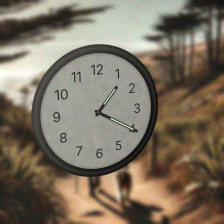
**1:20**
